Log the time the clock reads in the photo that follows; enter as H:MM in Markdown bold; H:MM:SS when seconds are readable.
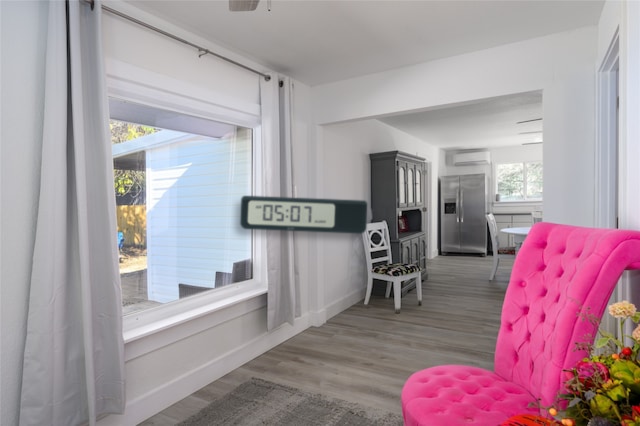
**5:07**
